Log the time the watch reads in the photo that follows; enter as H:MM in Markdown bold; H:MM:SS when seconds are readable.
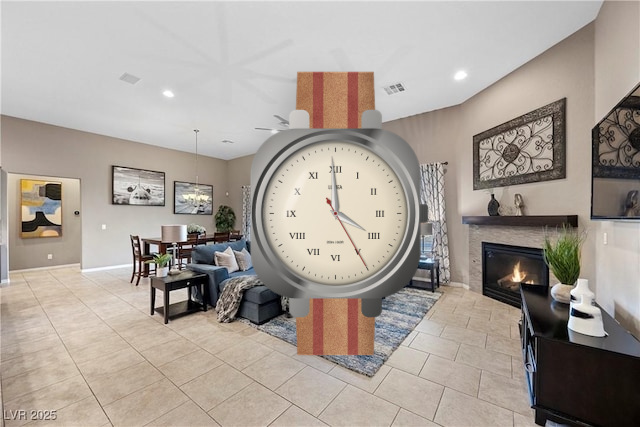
**3:59:25**
